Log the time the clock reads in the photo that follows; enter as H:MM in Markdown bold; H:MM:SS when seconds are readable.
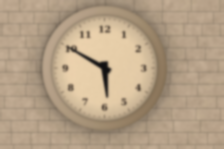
**5:50**
